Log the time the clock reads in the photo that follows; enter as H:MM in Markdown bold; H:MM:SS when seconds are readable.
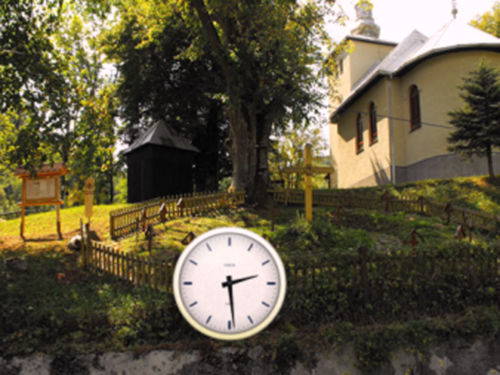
**2:29**
